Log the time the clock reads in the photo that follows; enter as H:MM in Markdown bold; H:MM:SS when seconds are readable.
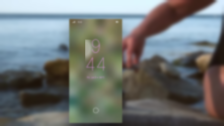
**9:44**
